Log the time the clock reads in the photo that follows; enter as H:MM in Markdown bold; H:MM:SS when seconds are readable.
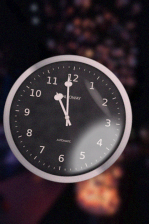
**10:59**
